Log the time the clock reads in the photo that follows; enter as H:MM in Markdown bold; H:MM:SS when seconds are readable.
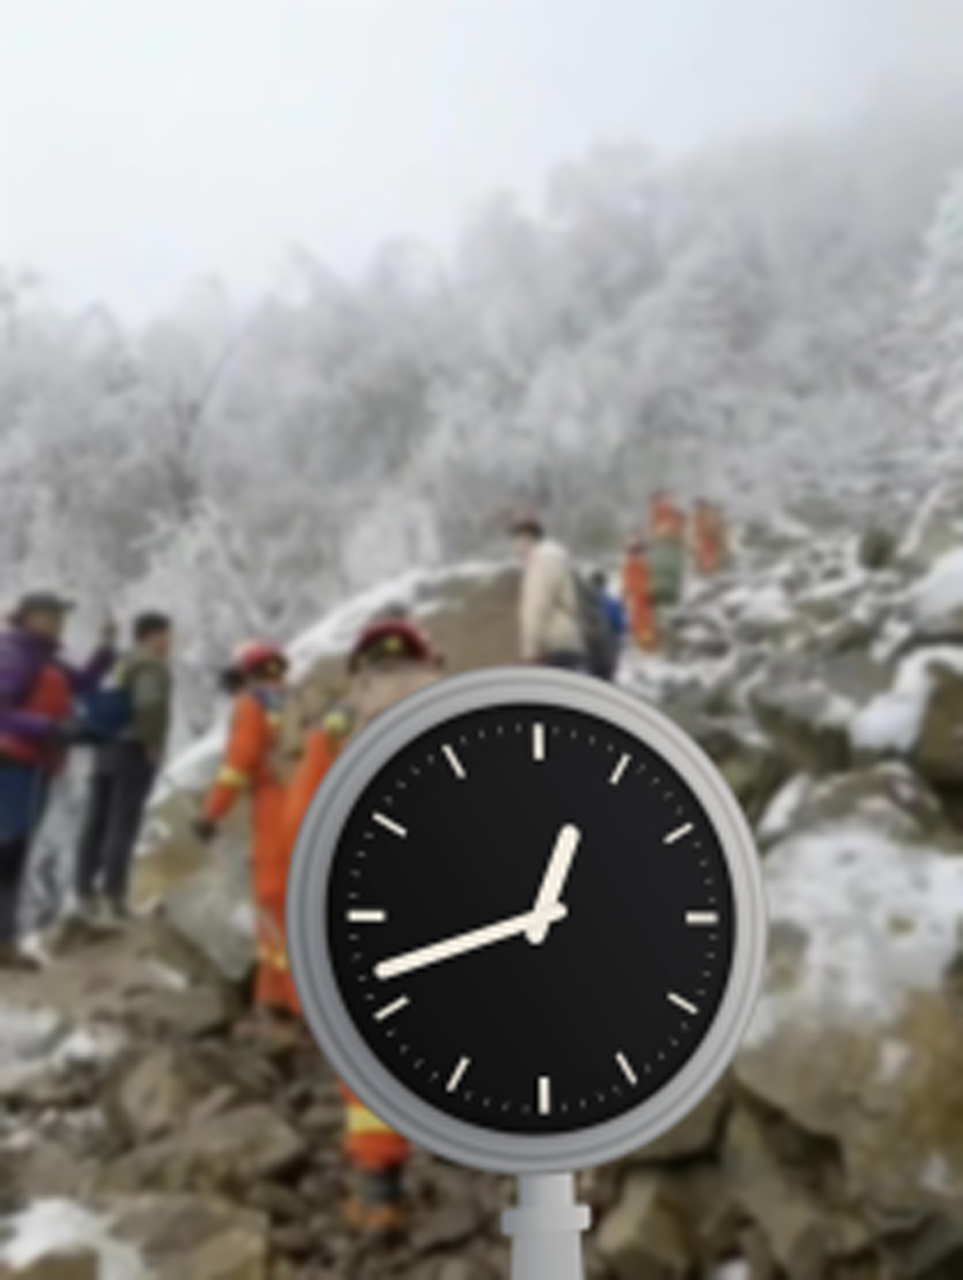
**12:42**
